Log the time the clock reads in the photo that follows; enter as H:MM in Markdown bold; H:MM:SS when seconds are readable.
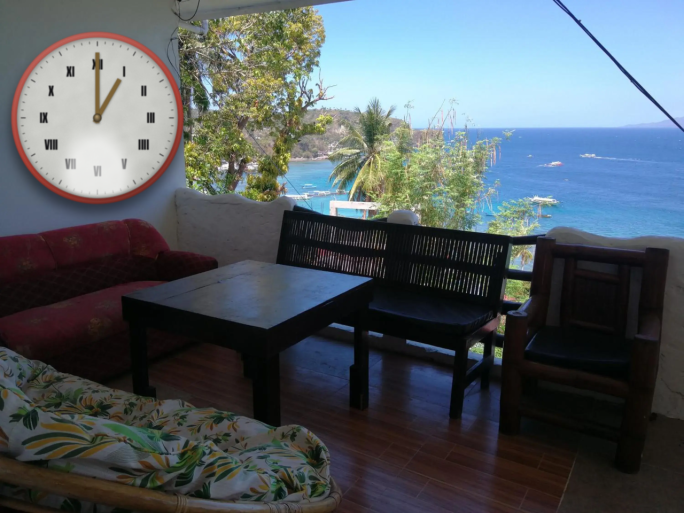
**1:00**
